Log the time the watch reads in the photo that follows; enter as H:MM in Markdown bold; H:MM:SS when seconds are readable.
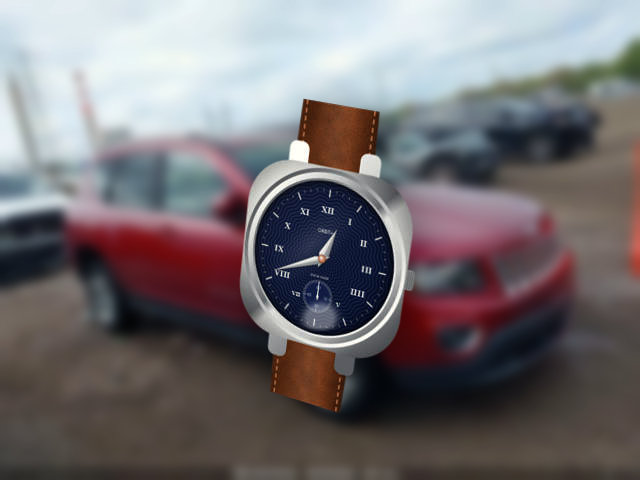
**12:41**
